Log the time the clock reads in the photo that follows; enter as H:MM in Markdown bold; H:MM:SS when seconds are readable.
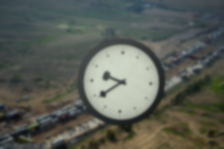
**9:39**
